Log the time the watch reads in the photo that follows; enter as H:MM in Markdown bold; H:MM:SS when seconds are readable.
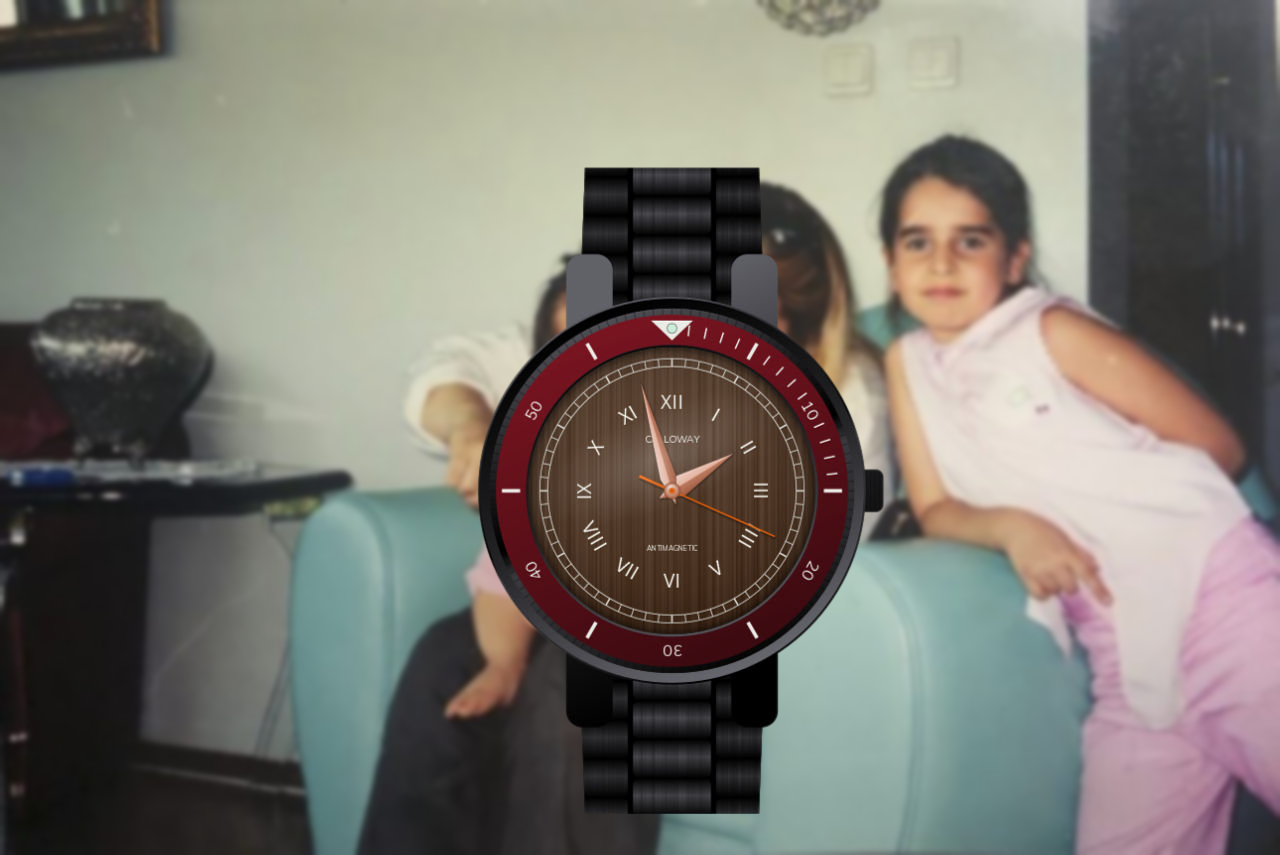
**1:57:19**
